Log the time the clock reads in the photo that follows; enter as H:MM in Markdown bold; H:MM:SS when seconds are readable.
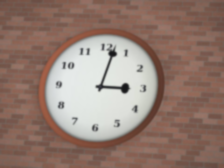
**3:02**
